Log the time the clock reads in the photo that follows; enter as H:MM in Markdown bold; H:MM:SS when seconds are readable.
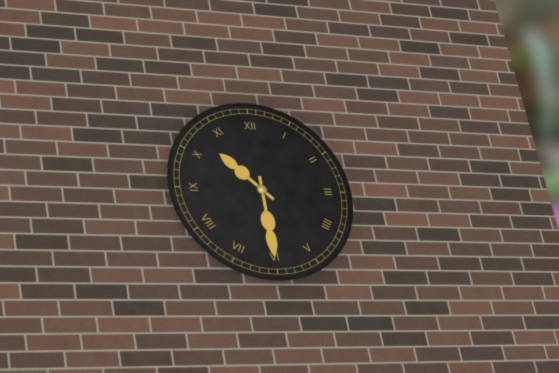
**10:30**
